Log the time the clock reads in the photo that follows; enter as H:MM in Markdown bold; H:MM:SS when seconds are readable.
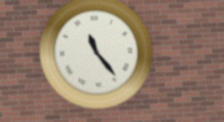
**11:24**
